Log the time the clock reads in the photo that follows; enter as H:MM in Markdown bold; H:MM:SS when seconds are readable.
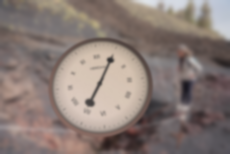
**7:05**
